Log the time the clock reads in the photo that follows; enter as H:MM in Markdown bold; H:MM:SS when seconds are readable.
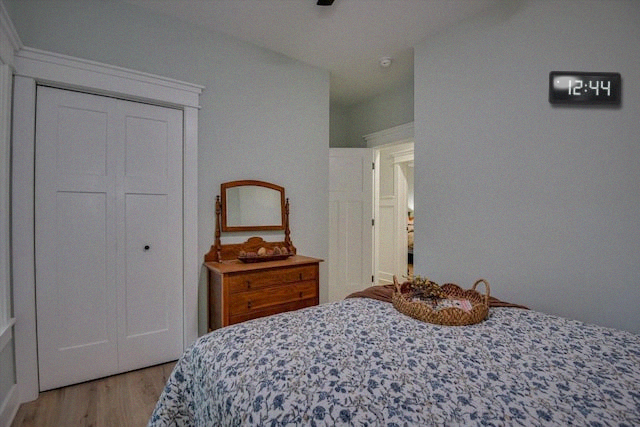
**12:44**
